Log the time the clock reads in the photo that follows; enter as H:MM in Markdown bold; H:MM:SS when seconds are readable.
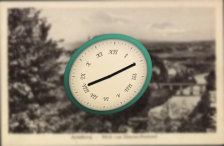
**8:10**
